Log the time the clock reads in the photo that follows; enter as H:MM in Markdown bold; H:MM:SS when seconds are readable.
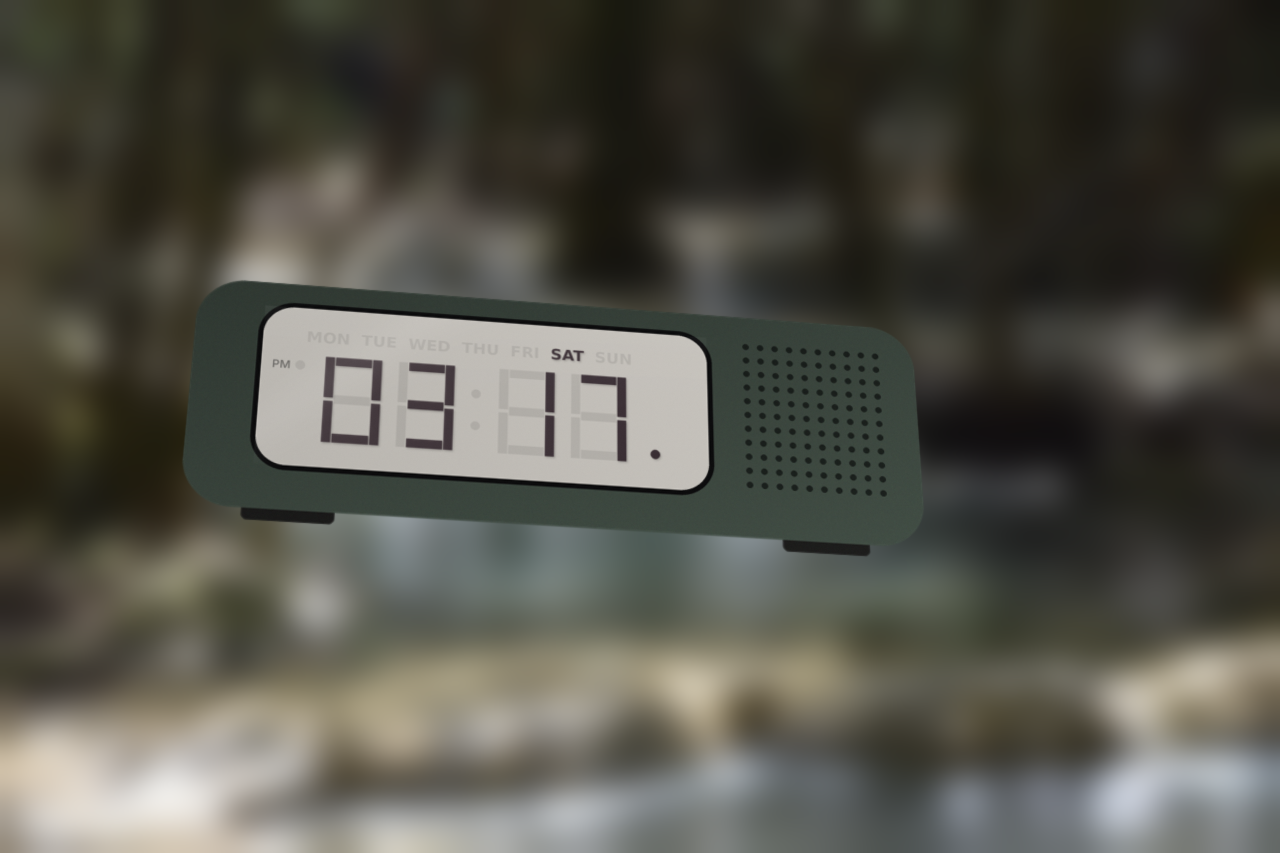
**3:17**
